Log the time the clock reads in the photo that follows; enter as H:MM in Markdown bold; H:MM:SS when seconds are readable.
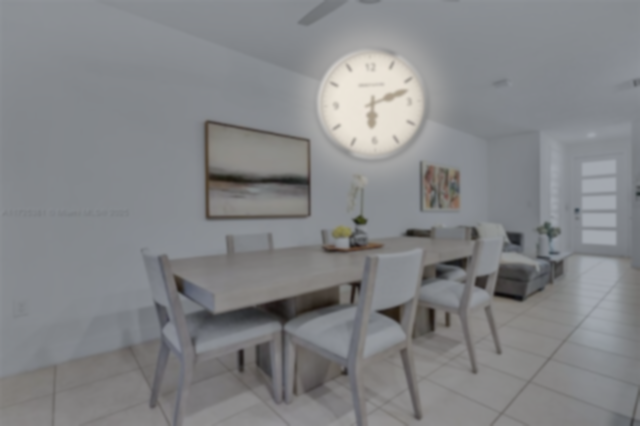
**6:12**
